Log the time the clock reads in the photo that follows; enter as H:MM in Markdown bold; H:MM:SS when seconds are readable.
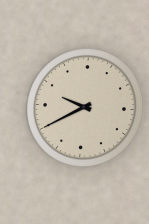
**9:40**
